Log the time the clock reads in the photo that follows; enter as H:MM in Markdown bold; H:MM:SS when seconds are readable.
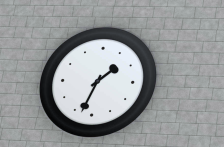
**1:33**
